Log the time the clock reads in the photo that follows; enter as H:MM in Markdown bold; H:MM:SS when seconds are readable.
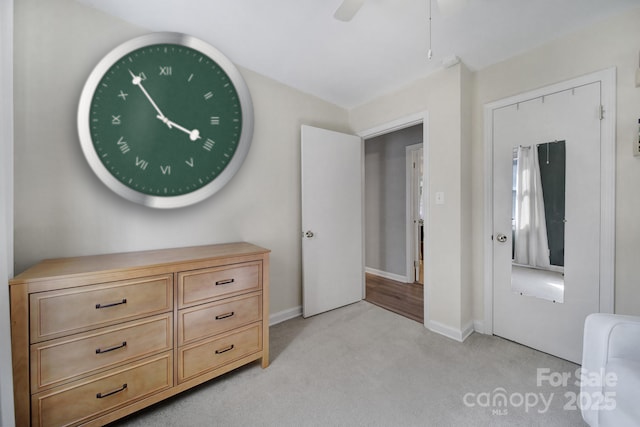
**3:54**
